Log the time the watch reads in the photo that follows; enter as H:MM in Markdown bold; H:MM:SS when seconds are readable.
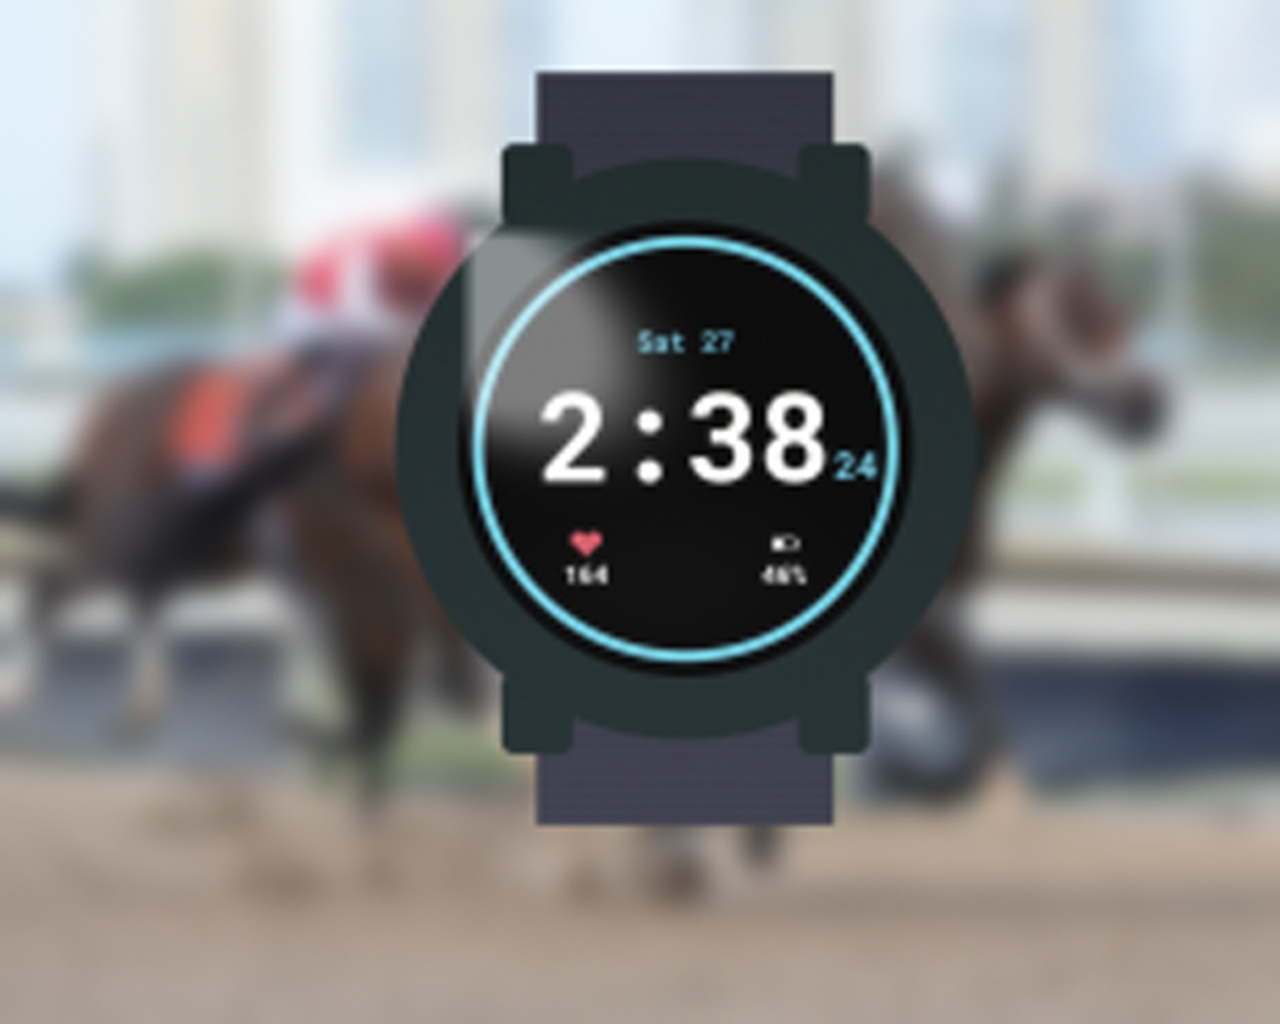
**2:38**
